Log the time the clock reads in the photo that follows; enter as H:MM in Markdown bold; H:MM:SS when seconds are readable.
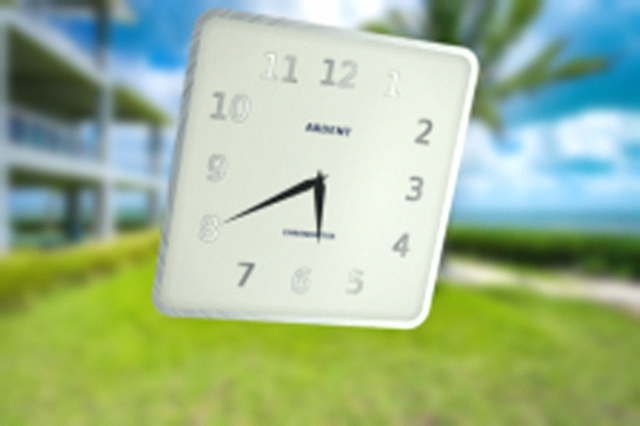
**5:40**
